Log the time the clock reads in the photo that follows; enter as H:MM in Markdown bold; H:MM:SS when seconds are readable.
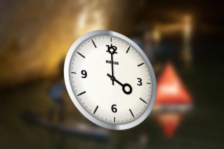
**4:00**
